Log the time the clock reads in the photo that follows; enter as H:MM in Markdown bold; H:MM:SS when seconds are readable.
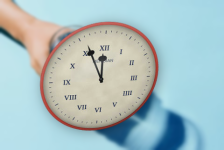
**11:56**
